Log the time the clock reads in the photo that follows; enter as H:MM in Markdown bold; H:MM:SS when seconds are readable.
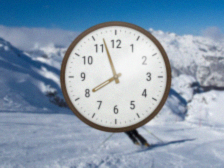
**7:57**
